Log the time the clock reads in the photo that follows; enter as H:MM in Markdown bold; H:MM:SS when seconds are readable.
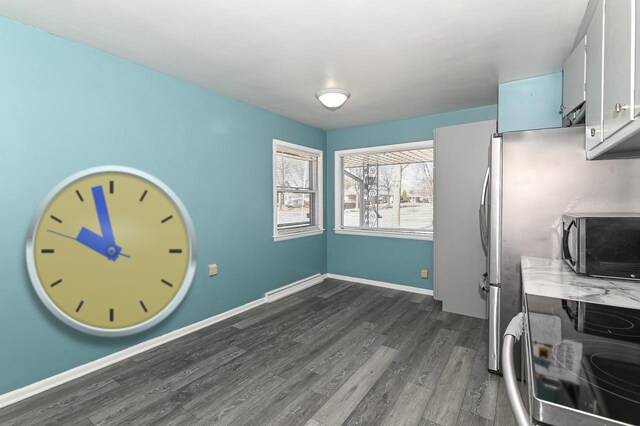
**9:57:48**
